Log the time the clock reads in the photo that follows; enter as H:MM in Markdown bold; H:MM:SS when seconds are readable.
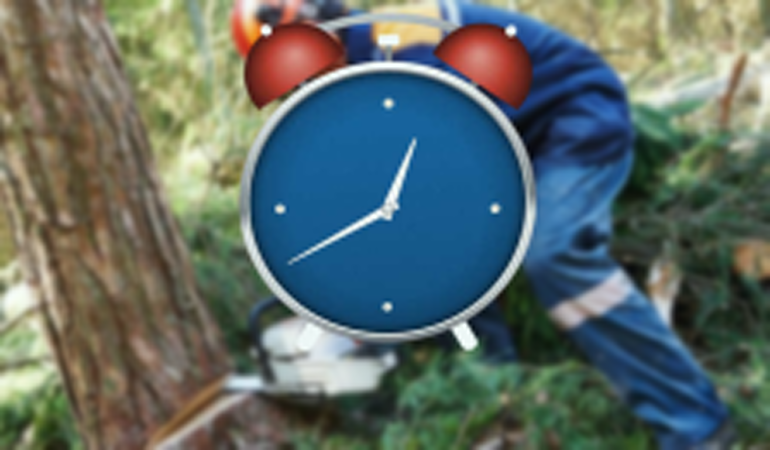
**12:40**
